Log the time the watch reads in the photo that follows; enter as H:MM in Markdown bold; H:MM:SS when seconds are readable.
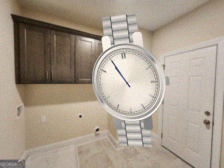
**10:55**
